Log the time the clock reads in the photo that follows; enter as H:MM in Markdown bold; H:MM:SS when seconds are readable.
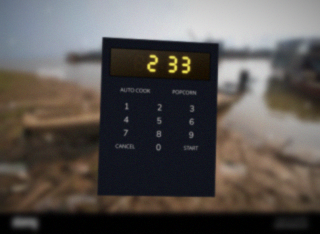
**2:33**
